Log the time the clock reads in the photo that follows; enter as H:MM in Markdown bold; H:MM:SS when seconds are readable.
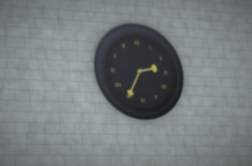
**2:35**
